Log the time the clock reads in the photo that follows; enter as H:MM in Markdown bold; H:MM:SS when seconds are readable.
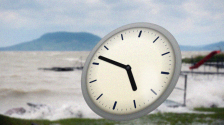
**4:47**
